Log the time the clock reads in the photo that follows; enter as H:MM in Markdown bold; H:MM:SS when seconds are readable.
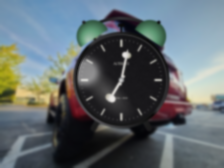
**7:02**
